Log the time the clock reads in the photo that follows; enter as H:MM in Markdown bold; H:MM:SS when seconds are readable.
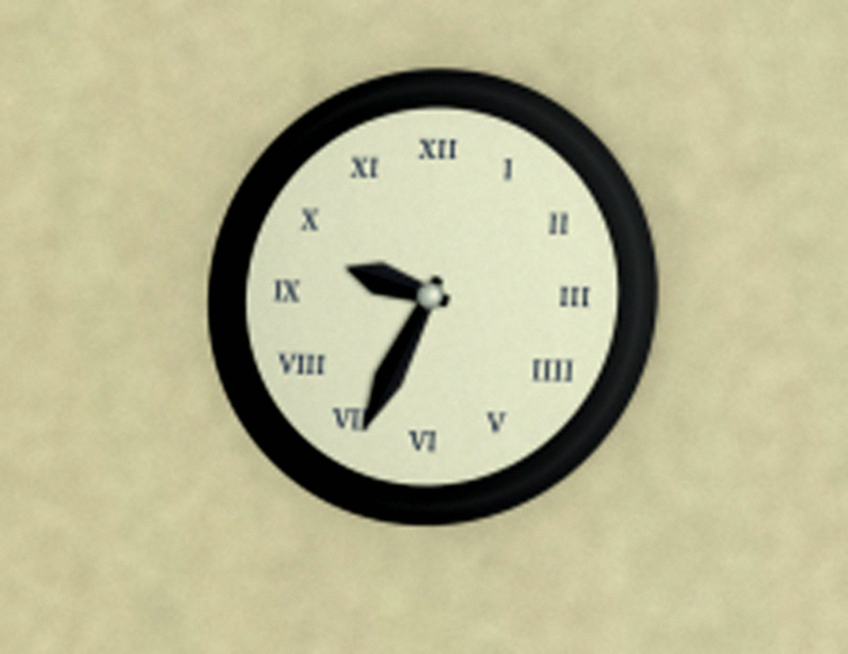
**9:34**
